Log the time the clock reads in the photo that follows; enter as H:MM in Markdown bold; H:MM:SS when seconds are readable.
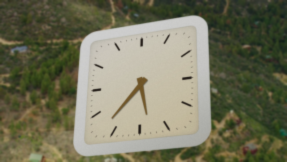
**5:37**
